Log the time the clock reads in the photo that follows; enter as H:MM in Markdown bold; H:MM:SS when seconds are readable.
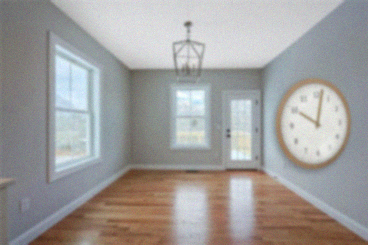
**10:02**
